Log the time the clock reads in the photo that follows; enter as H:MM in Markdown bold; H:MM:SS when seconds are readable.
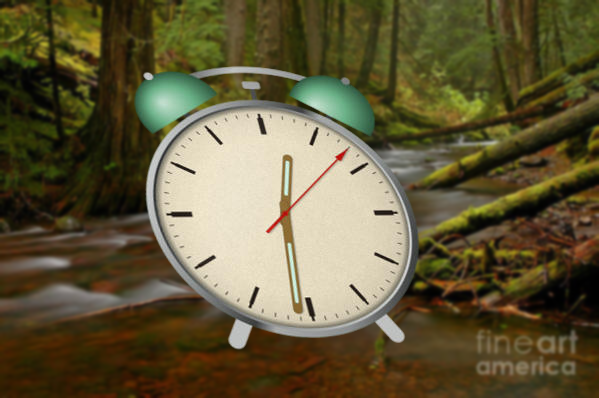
**12:31:08**
